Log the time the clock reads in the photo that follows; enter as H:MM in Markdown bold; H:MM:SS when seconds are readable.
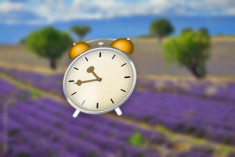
**10:44**
